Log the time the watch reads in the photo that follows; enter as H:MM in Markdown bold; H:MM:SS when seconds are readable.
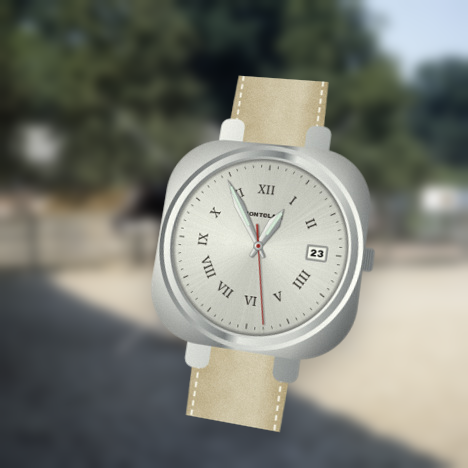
**12:54:28**
